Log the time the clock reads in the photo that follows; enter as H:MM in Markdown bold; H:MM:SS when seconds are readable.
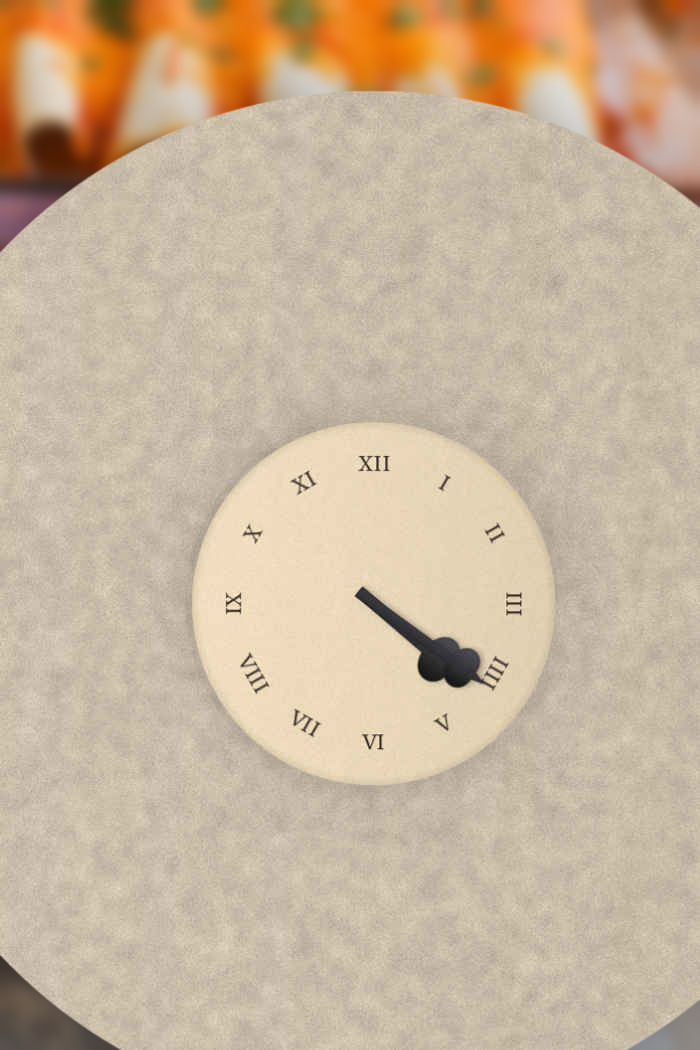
**4:21**
